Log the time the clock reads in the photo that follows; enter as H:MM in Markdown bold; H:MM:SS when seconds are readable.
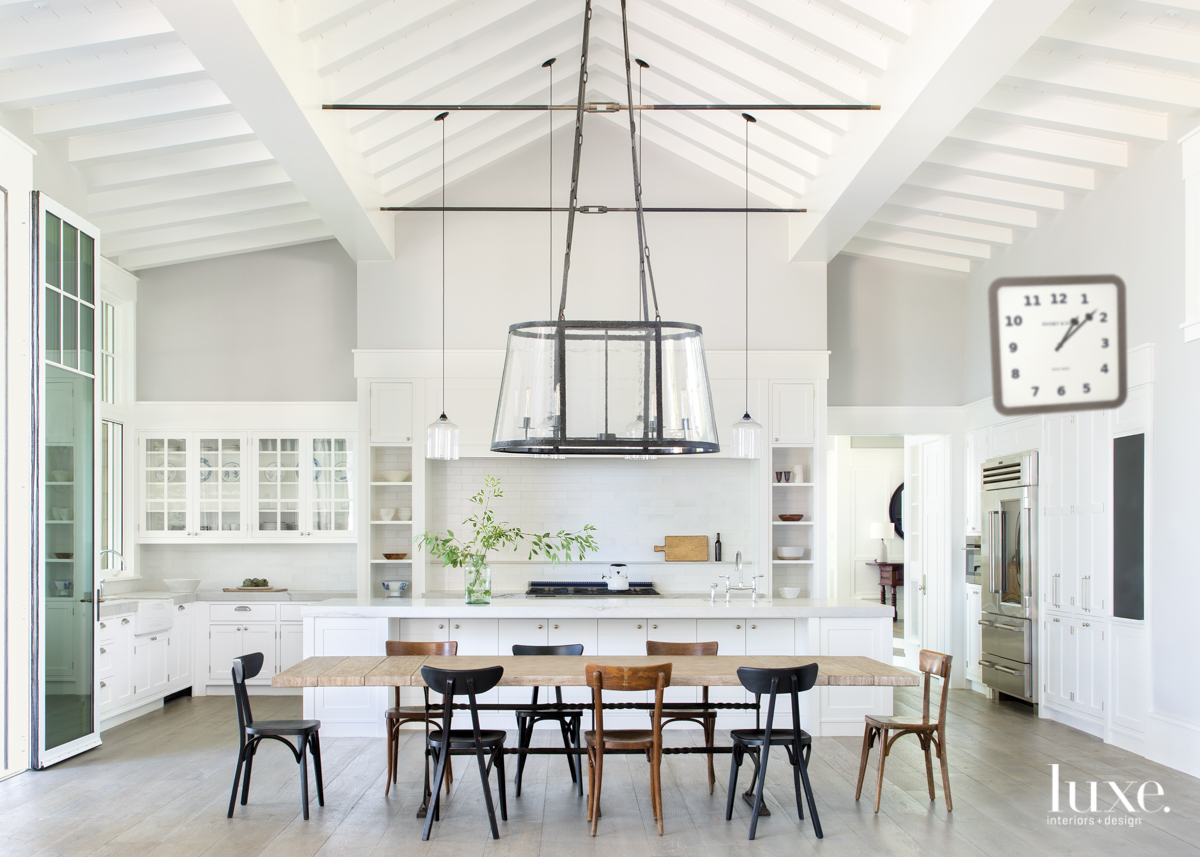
**1:08**
